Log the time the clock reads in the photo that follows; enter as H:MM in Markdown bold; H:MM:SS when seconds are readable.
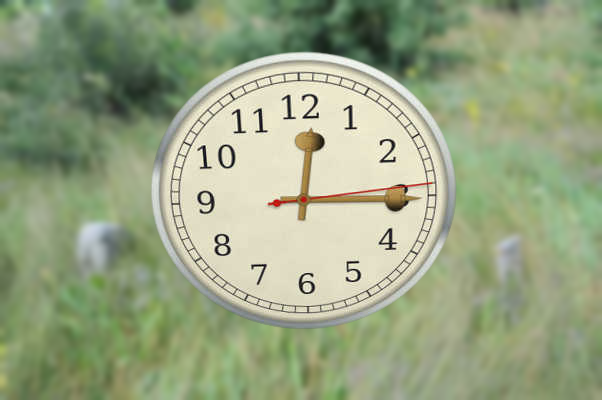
**12:15:14**
